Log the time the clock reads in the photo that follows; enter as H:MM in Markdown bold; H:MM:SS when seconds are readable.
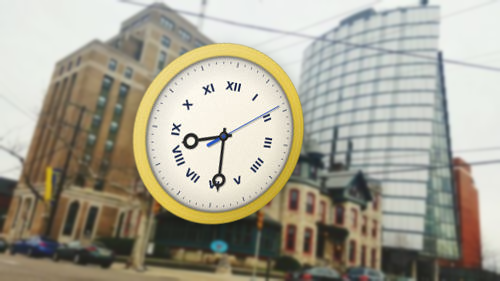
**8:29:09**
